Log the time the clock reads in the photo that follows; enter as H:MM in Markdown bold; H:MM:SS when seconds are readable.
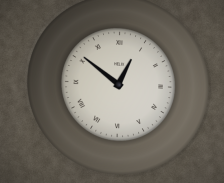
**12:51**
